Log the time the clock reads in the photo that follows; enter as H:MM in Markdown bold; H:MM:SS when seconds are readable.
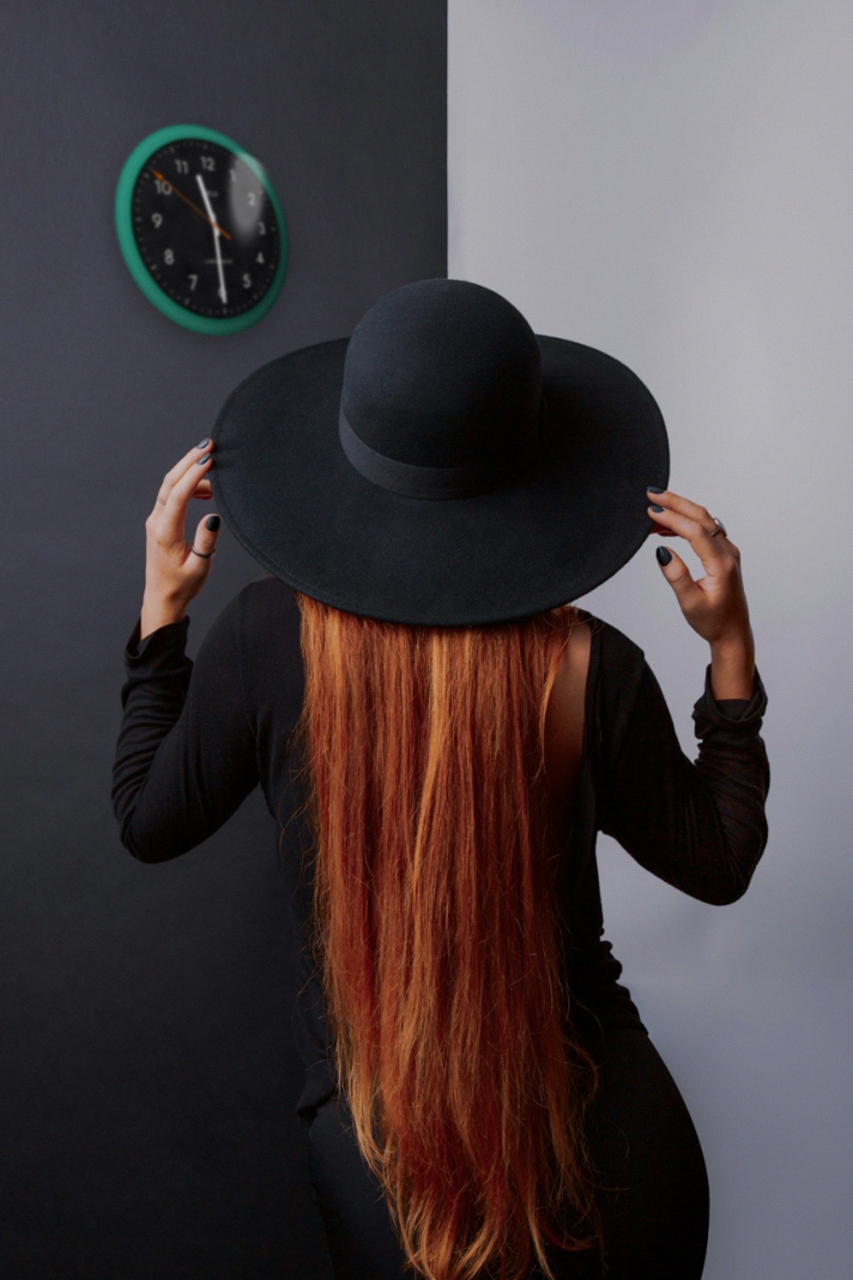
**11:29:51**
